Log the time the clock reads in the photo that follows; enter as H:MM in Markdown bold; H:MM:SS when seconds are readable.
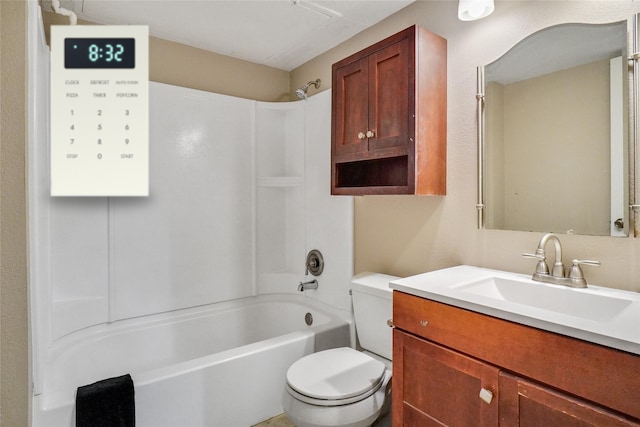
**8:32**
